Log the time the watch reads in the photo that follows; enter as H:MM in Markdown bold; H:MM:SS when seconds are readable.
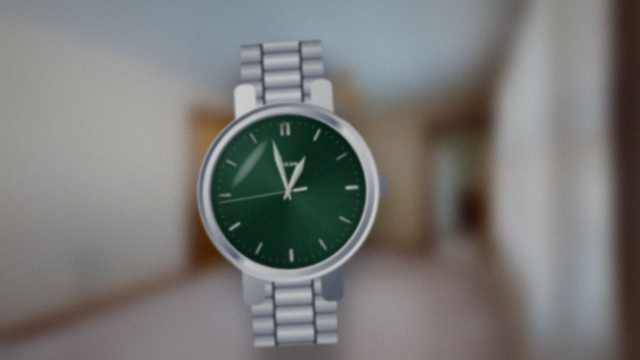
**12:57:44**
